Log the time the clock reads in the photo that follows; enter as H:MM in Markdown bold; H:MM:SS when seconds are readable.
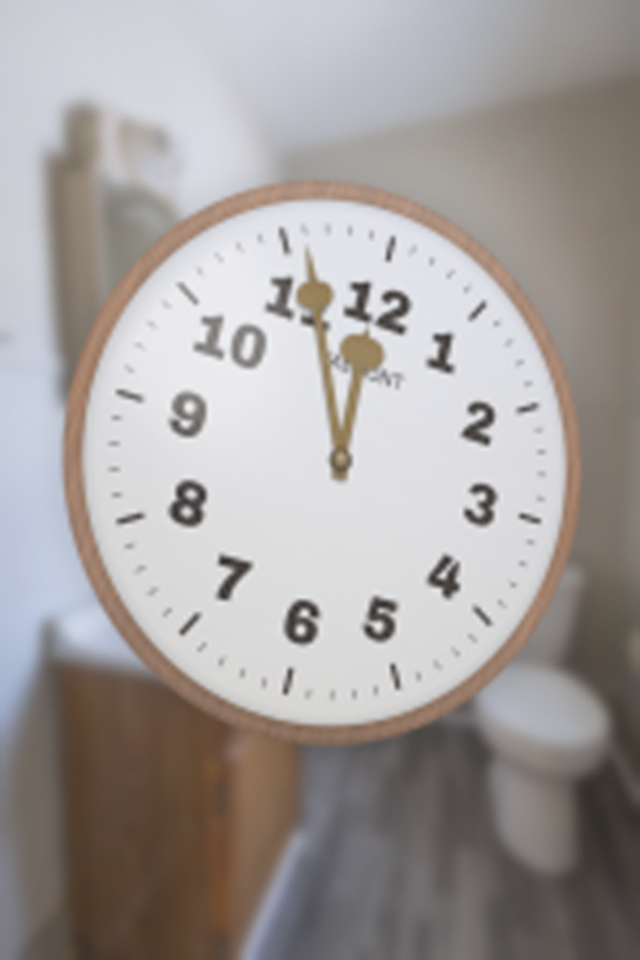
**11:56**
